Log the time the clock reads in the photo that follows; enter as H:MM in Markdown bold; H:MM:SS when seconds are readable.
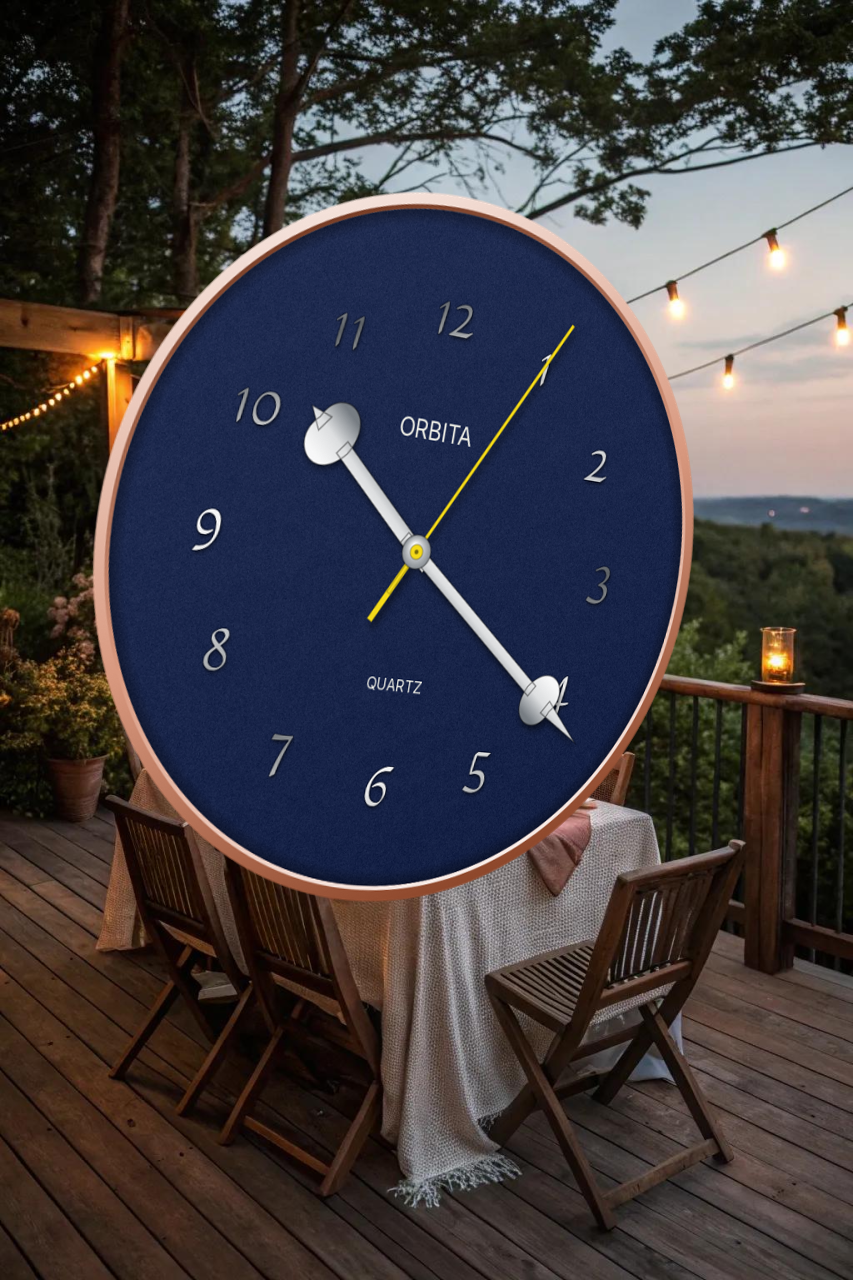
**10:21:05**
